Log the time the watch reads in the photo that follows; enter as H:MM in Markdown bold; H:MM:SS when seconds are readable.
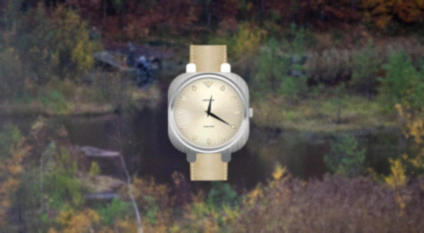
**12:20**
